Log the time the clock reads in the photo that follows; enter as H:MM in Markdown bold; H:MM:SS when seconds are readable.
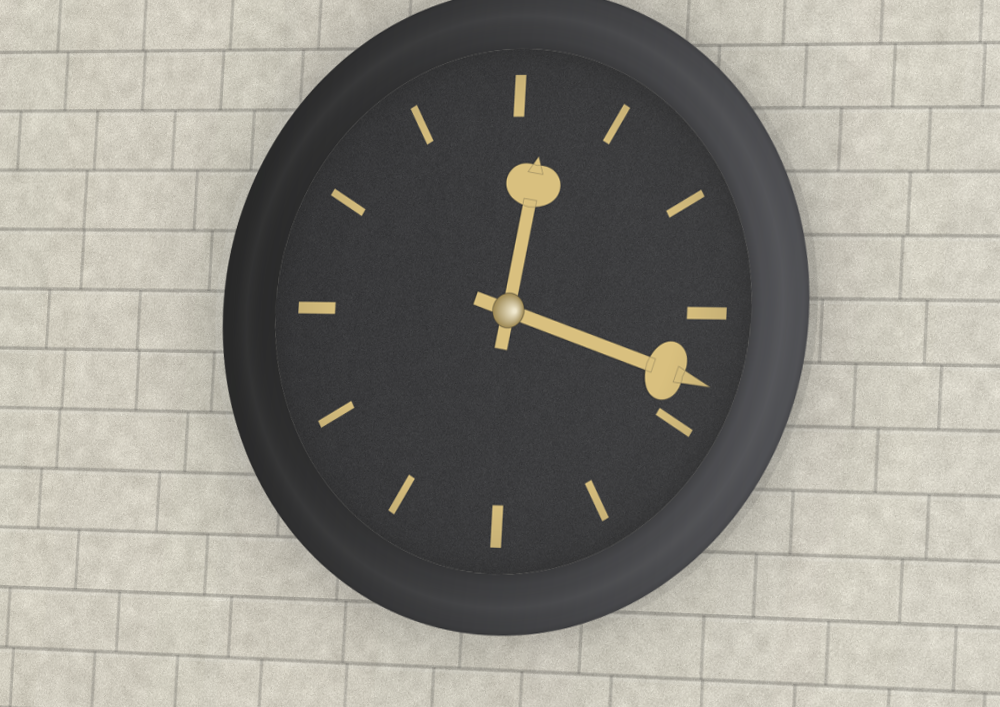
**12:18**
